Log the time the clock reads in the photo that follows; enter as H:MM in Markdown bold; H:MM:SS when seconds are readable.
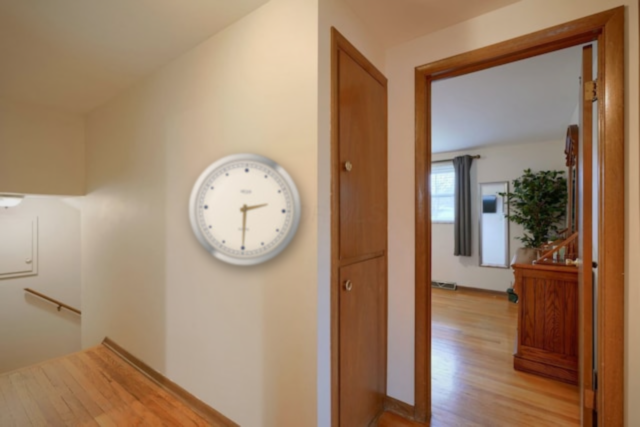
**2:30**
